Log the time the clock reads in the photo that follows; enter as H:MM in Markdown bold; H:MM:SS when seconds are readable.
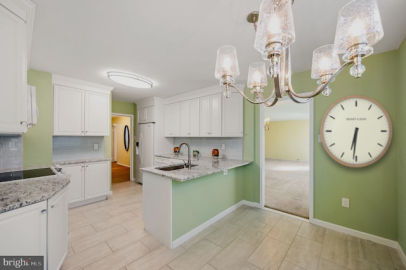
**6:31**
